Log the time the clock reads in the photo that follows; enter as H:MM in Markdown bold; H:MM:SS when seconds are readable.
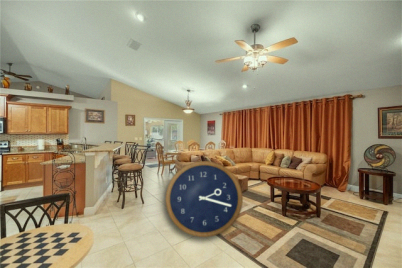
**2:18**
